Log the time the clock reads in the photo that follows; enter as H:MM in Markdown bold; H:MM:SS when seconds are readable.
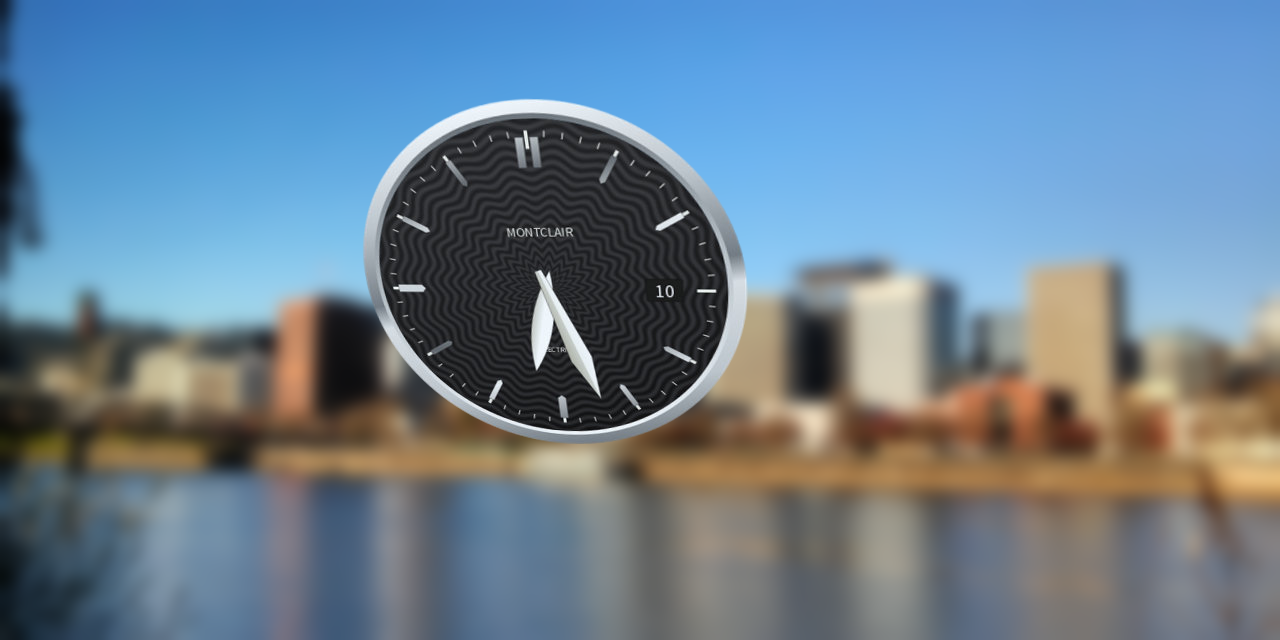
**6:27**
